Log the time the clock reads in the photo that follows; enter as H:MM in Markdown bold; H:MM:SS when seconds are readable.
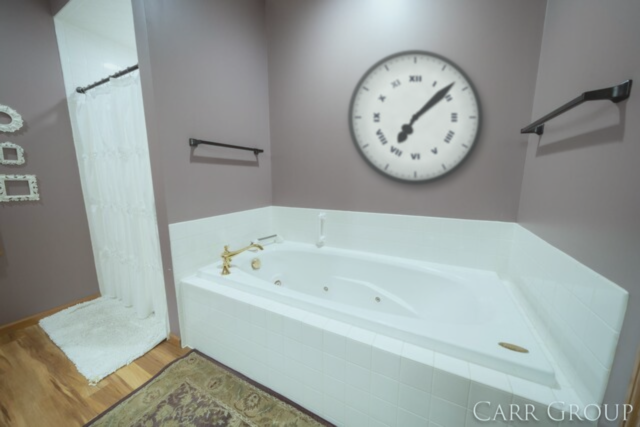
**7:08**
